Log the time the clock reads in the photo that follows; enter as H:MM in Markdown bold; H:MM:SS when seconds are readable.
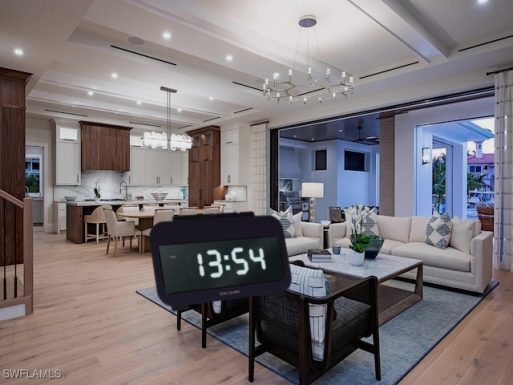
**13:54**
